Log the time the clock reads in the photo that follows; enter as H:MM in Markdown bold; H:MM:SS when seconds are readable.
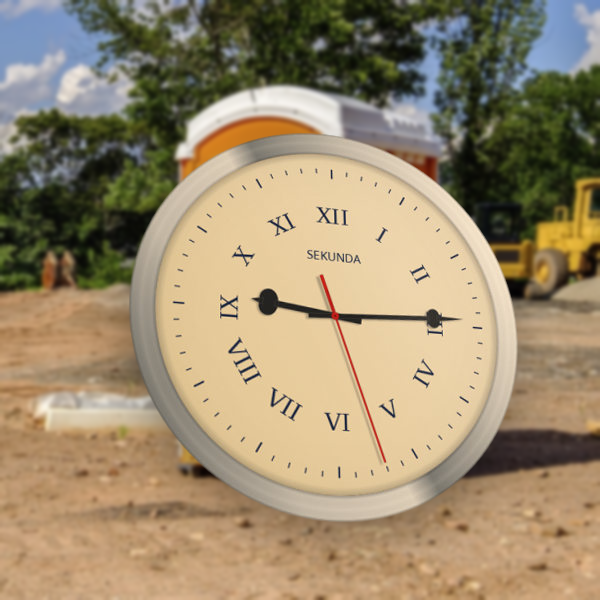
**9:14:27**
